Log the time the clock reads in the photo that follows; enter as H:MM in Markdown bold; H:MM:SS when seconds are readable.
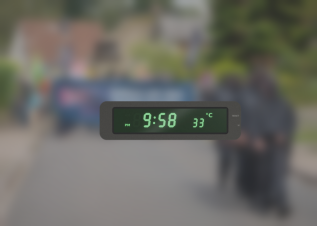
**9:58**
